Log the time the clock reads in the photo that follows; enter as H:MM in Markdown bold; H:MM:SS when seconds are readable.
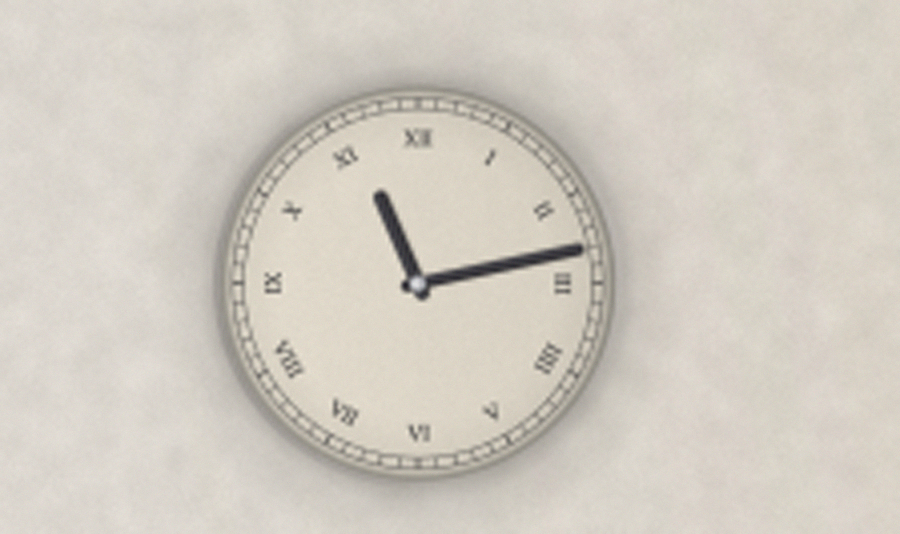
**11:13**
